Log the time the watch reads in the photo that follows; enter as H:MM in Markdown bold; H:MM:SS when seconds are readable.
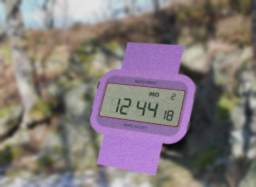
**12:44:18**
